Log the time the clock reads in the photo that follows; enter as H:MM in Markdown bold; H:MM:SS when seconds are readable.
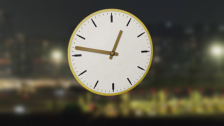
**12:47**
